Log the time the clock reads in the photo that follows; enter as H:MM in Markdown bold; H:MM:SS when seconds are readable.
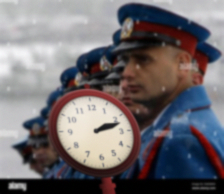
**2:12**
